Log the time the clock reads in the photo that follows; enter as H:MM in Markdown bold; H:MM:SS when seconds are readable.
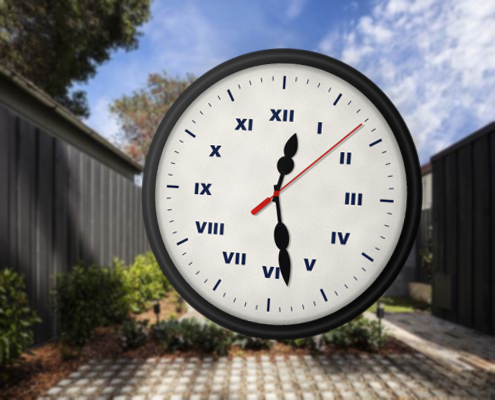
**12:28:08**
